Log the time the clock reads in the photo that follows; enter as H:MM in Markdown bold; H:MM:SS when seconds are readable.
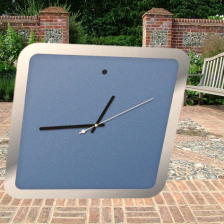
**12:44:10**
